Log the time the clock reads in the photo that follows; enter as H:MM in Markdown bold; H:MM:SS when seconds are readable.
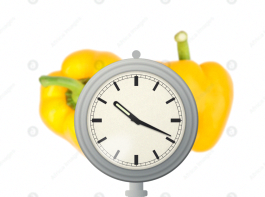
**10:19**
